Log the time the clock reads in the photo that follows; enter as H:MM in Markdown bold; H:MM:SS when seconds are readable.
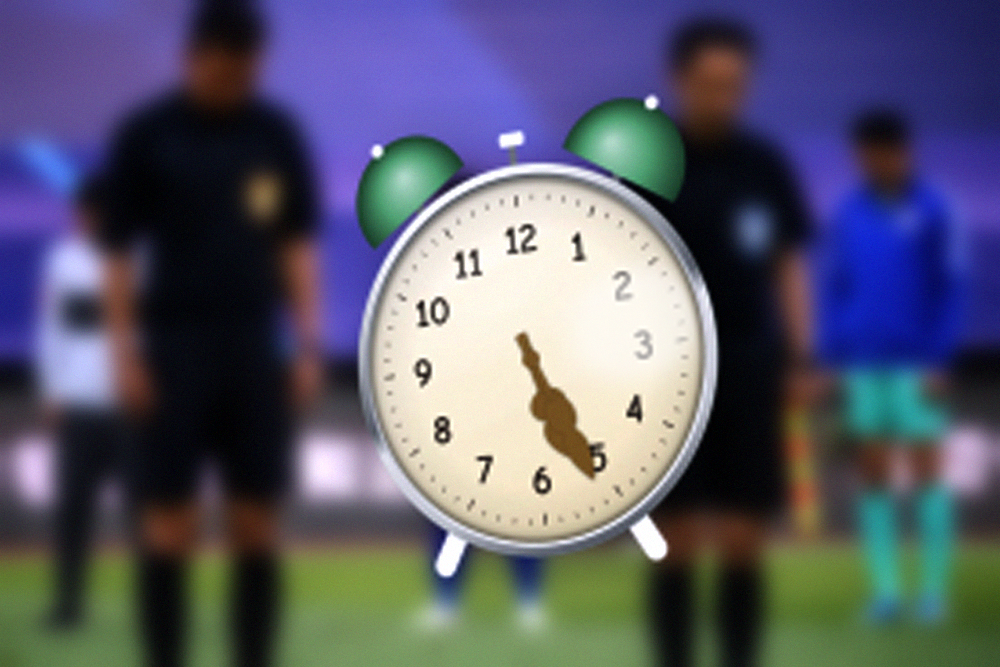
**5:26**
